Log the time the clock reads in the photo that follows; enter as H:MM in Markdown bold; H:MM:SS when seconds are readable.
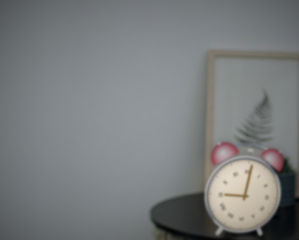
**9:01**
